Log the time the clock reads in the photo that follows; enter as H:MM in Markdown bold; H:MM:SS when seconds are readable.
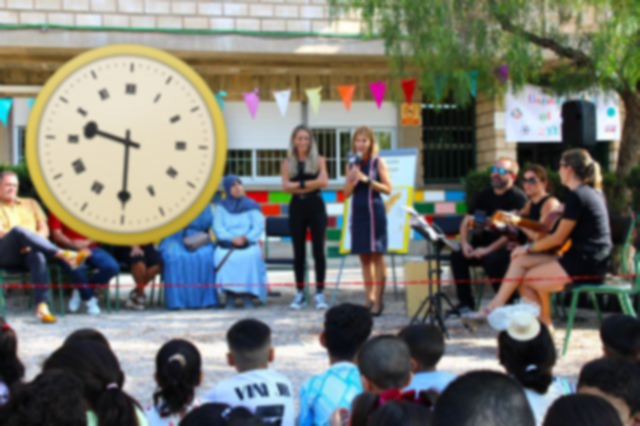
**9:30**
